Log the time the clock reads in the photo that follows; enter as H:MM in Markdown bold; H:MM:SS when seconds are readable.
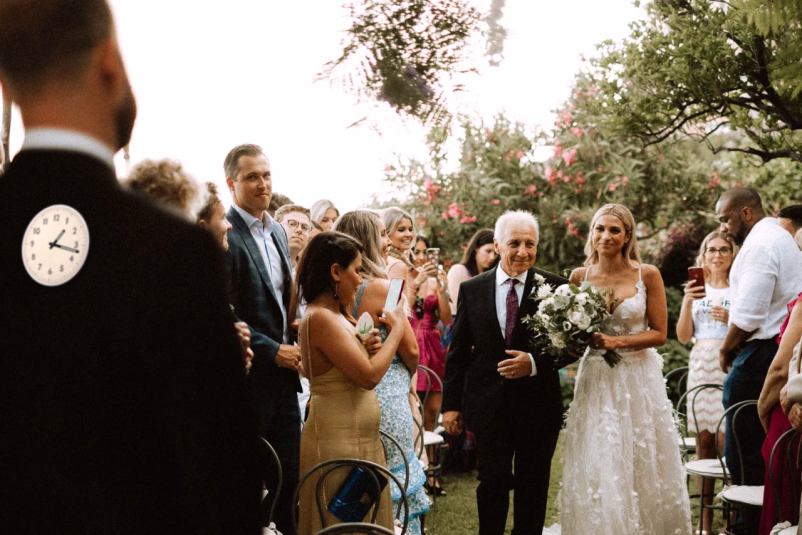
**1:17**
